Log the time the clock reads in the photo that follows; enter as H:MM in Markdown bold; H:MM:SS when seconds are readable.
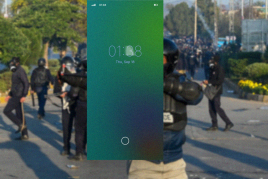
**1:38**
